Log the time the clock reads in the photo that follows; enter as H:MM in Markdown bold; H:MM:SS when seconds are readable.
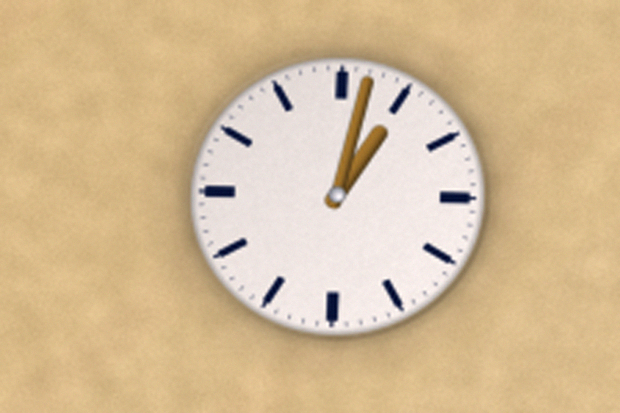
**1:02**
